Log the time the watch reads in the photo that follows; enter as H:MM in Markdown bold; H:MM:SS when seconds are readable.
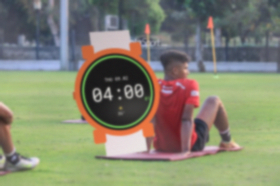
**4:00**
